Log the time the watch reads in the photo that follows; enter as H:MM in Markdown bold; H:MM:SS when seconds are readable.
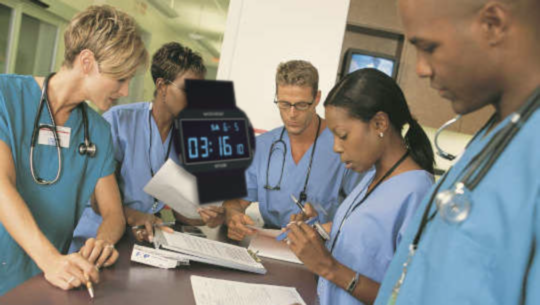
**3:16**
